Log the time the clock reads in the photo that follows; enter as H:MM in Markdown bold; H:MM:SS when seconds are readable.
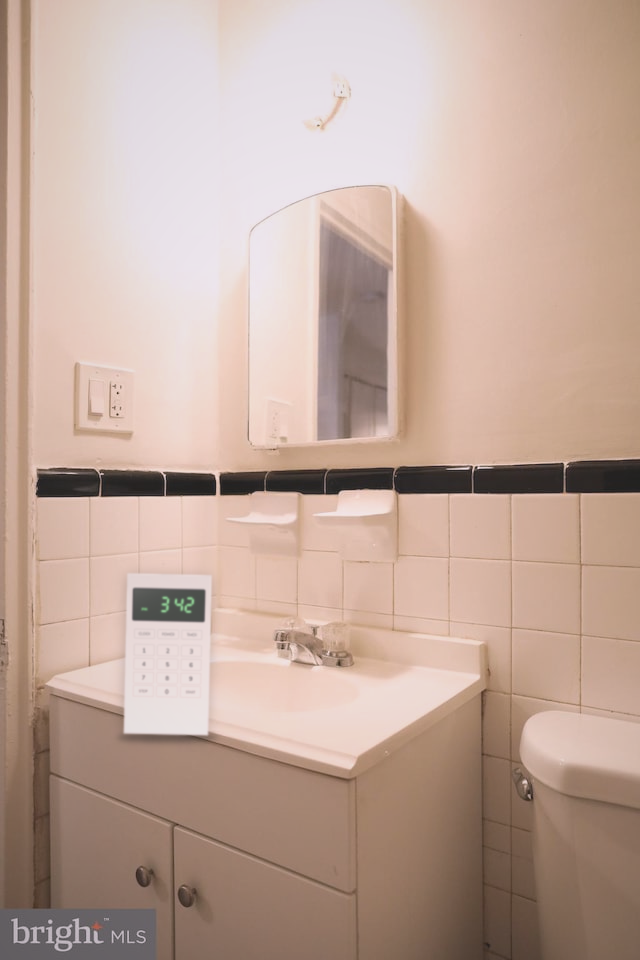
**3:42**
